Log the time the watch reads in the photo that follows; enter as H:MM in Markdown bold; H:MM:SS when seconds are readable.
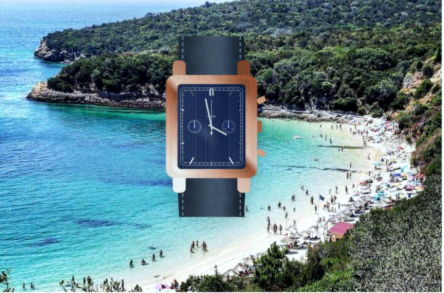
**3:58**
